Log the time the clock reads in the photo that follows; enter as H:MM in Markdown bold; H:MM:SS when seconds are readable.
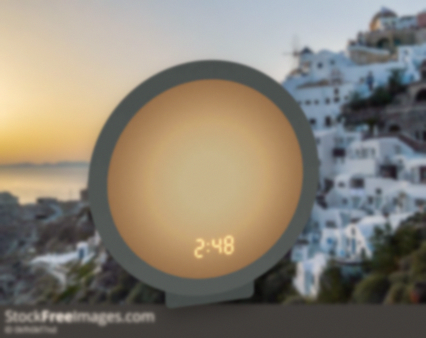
**2:48**
